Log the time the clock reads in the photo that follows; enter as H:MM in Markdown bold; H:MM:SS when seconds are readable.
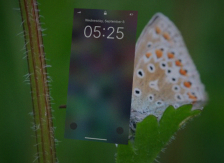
**5:25**
